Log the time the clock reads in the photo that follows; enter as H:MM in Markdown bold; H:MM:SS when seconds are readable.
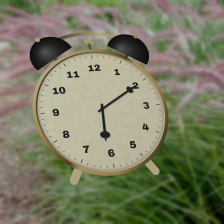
**6:10**
